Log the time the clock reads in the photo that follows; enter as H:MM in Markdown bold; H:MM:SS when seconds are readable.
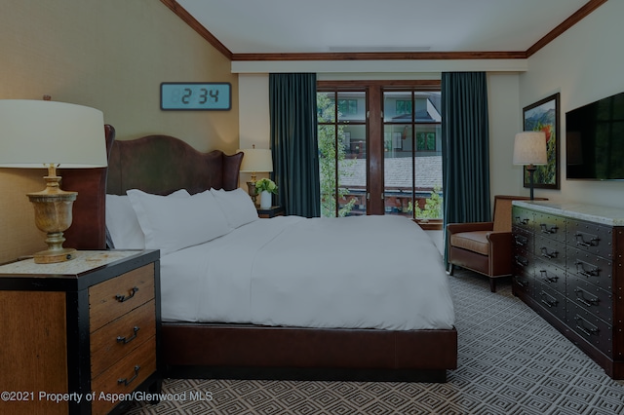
**2:34**
